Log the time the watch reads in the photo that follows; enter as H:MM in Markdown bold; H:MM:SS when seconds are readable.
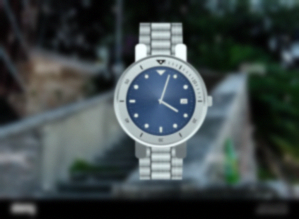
**4:03**
